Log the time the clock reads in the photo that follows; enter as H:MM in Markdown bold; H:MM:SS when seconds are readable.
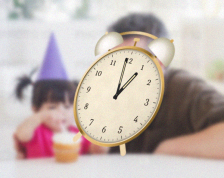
**12:59**
